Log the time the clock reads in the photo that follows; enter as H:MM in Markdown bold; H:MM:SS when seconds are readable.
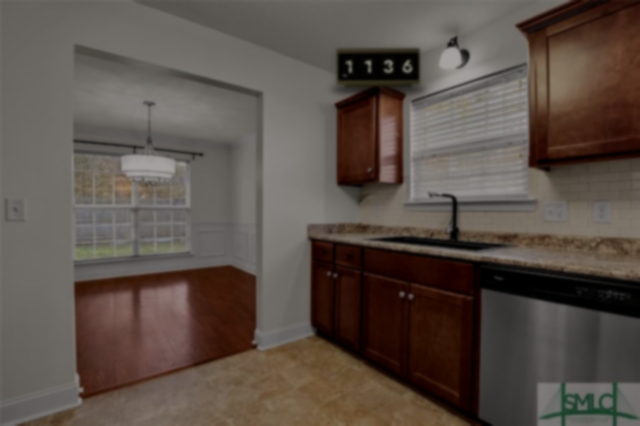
**11:36**
